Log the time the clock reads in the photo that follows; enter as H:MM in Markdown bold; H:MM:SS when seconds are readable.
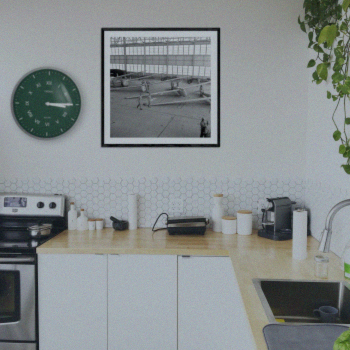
**3:15**
